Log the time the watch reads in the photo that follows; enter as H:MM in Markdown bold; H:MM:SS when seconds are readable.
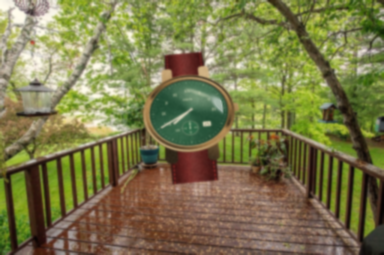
**7:40**
